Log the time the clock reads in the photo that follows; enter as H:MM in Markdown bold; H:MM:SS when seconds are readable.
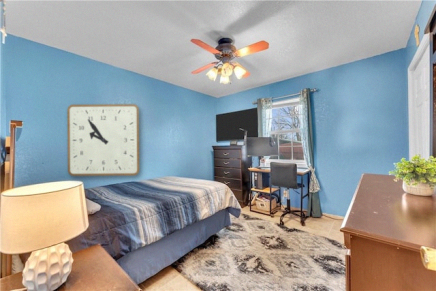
**9:54**
